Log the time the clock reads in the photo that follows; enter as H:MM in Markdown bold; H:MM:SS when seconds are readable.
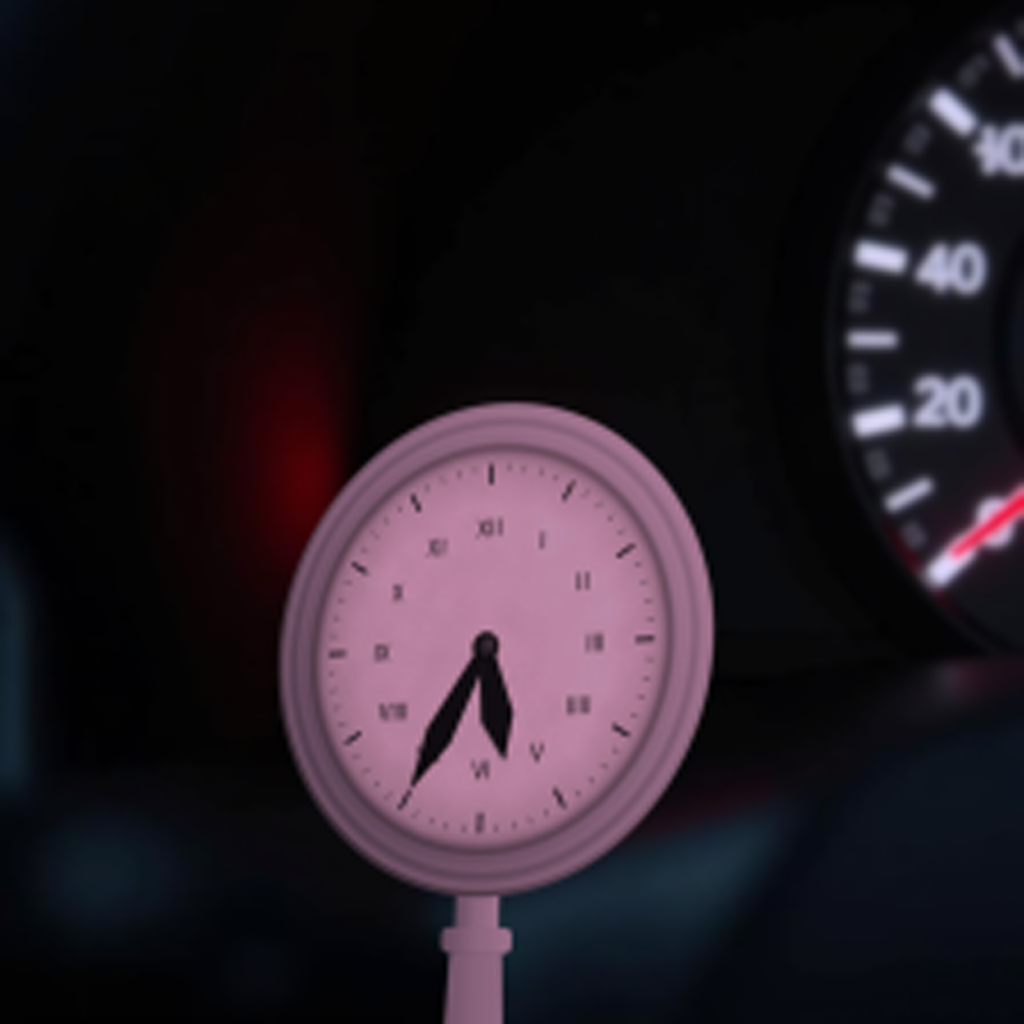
**5:35**
